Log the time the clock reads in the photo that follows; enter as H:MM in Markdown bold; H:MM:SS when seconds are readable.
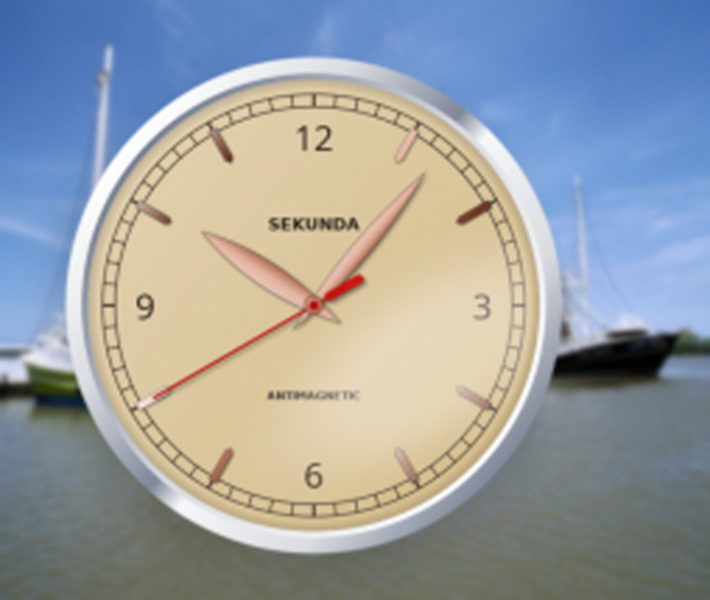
**10:06:40**
